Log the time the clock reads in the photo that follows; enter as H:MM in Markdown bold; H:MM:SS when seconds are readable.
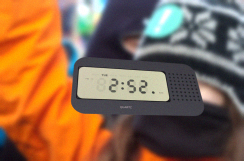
**2:52**
